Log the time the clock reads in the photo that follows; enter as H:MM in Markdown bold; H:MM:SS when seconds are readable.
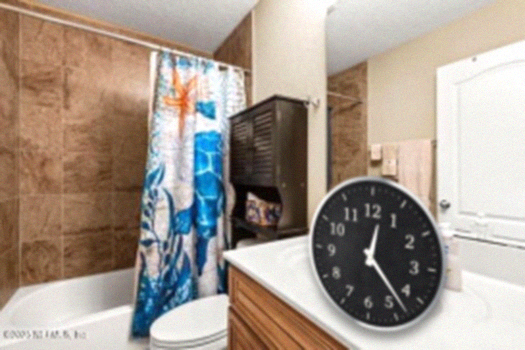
**12:23**
